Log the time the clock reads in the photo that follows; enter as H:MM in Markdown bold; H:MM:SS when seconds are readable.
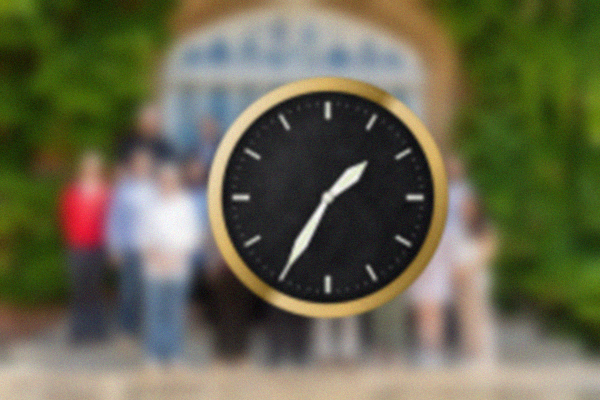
**1:35**
